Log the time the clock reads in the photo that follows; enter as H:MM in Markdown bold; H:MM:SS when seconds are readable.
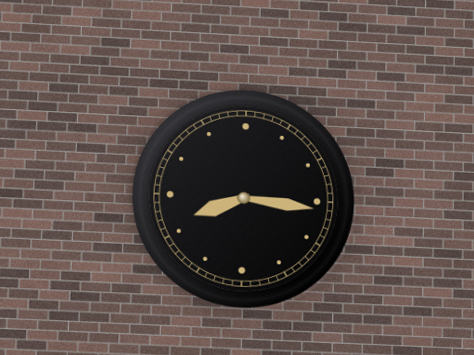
**8:16**
